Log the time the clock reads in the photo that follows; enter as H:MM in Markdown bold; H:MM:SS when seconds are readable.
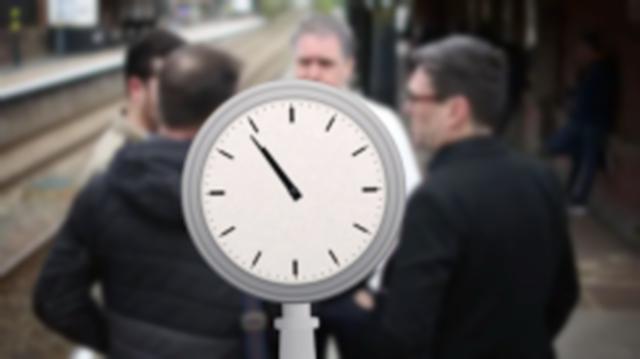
**10:54**
